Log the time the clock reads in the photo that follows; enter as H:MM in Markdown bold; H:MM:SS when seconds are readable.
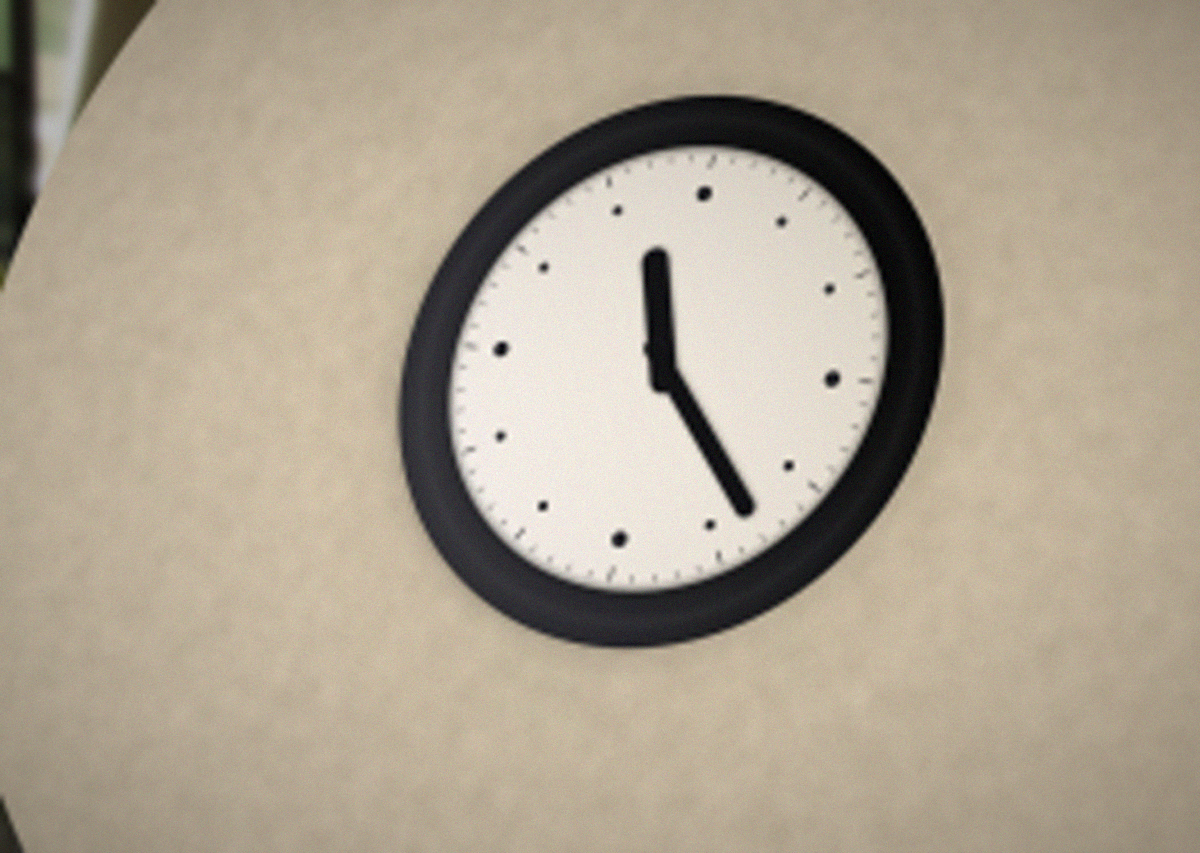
**11:23**
